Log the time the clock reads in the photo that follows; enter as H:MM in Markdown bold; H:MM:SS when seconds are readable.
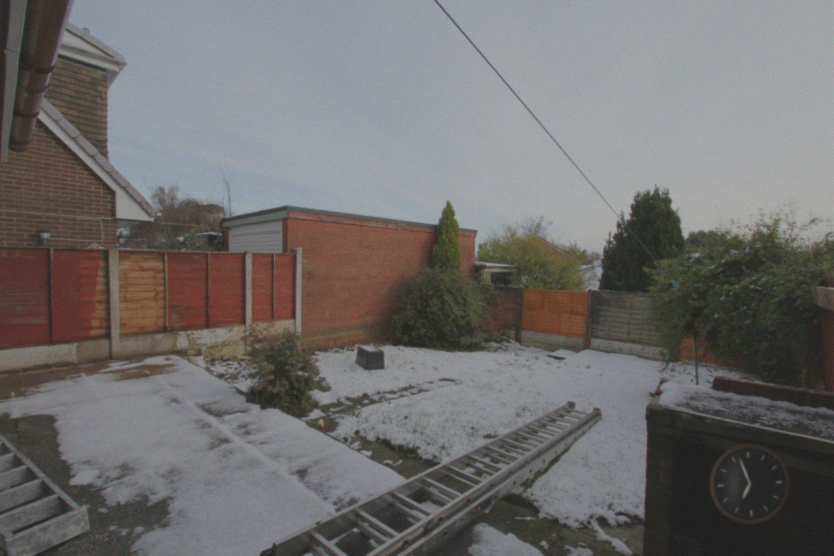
**6:57**
